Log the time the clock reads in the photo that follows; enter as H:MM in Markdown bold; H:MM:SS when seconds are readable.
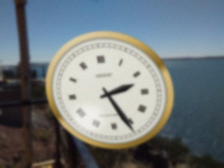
**2:26**
